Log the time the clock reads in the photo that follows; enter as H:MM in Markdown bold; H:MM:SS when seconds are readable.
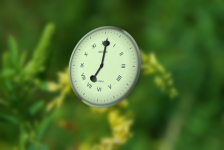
**7:01**
